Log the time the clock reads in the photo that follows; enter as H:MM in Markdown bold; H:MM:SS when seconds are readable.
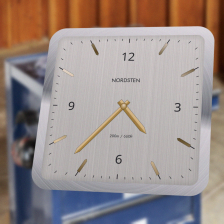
**4:37**
